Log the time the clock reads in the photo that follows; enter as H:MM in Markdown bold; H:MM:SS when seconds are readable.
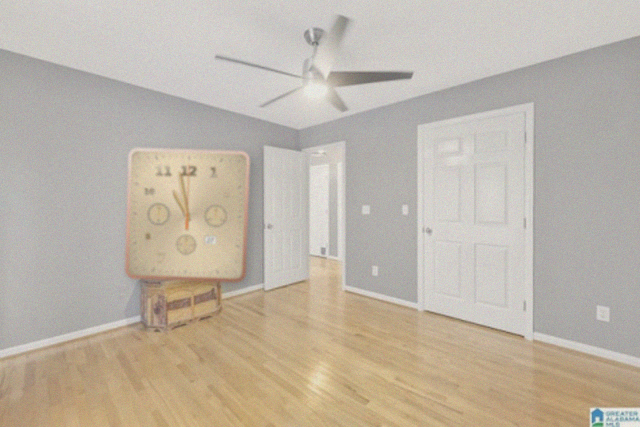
**10:58**
